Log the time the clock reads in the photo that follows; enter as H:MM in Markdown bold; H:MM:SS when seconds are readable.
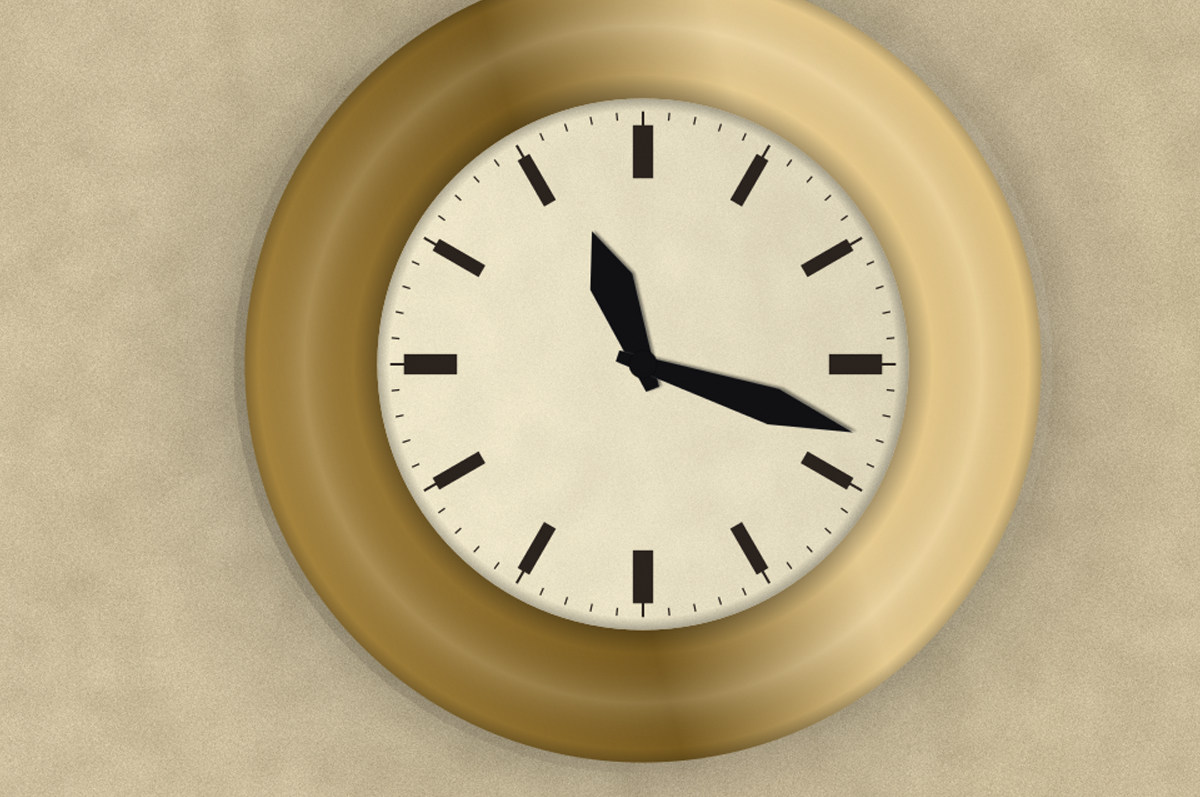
**11:18**
